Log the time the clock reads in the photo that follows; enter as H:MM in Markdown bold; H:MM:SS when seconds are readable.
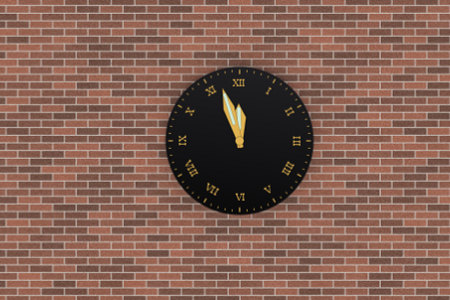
**11:57**
